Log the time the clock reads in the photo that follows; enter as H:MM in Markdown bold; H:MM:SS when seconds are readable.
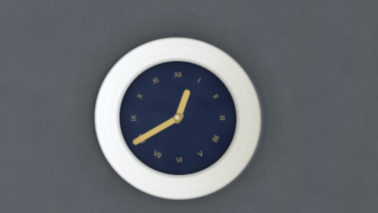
**12:40**
